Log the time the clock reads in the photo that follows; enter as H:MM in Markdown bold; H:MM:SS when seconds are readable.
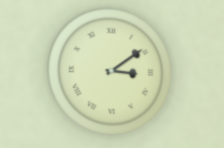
**3:09**
